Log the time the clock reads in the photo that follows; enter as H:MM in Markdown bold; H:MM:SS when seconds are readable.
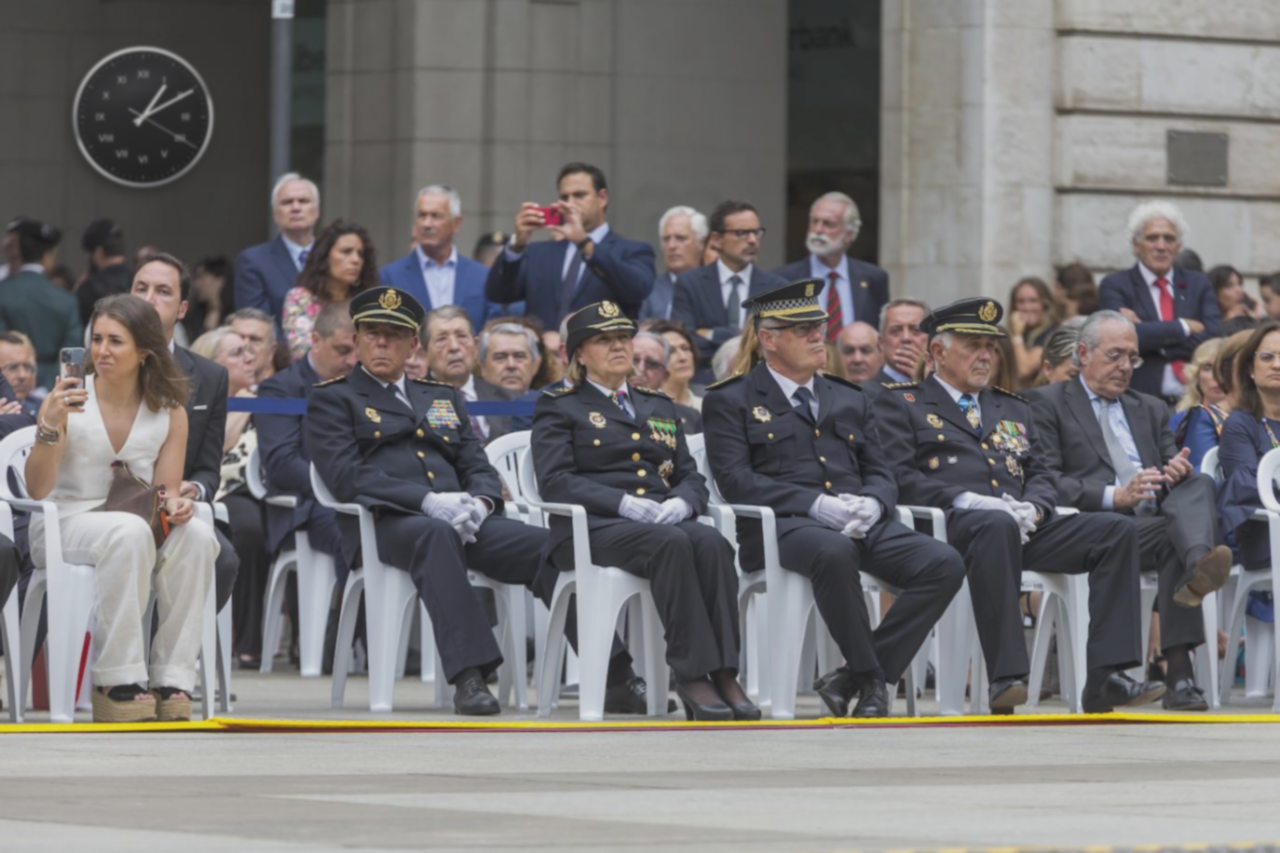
**1:10:20**
